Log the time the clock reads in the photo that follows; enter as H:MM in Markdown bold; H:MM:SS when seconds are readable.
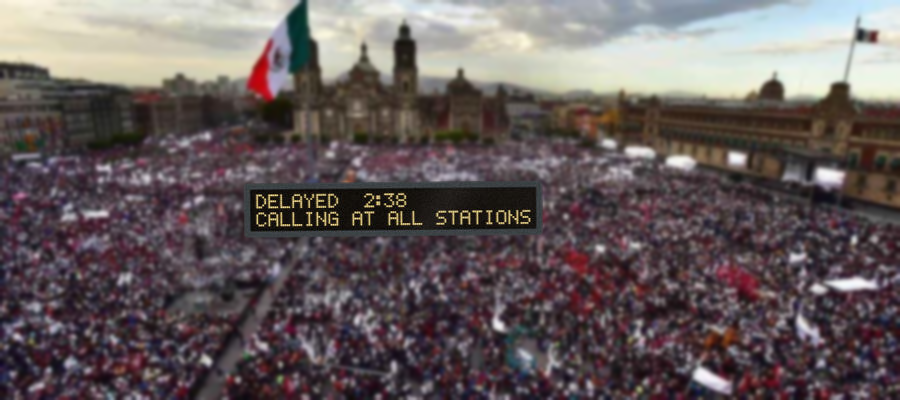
**2:38**
